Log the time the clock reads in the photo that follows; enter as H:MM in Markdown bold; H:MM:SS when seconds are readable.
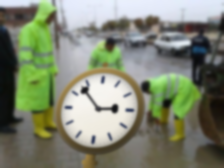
**2:53**
